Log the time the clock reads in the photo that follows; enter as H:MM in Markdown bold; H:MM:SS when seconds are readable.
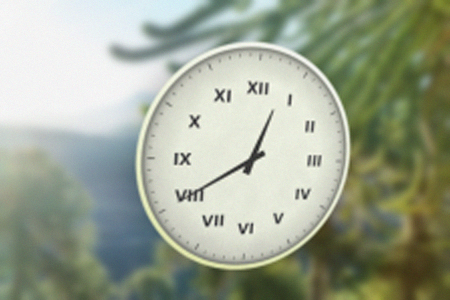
**12:40**
